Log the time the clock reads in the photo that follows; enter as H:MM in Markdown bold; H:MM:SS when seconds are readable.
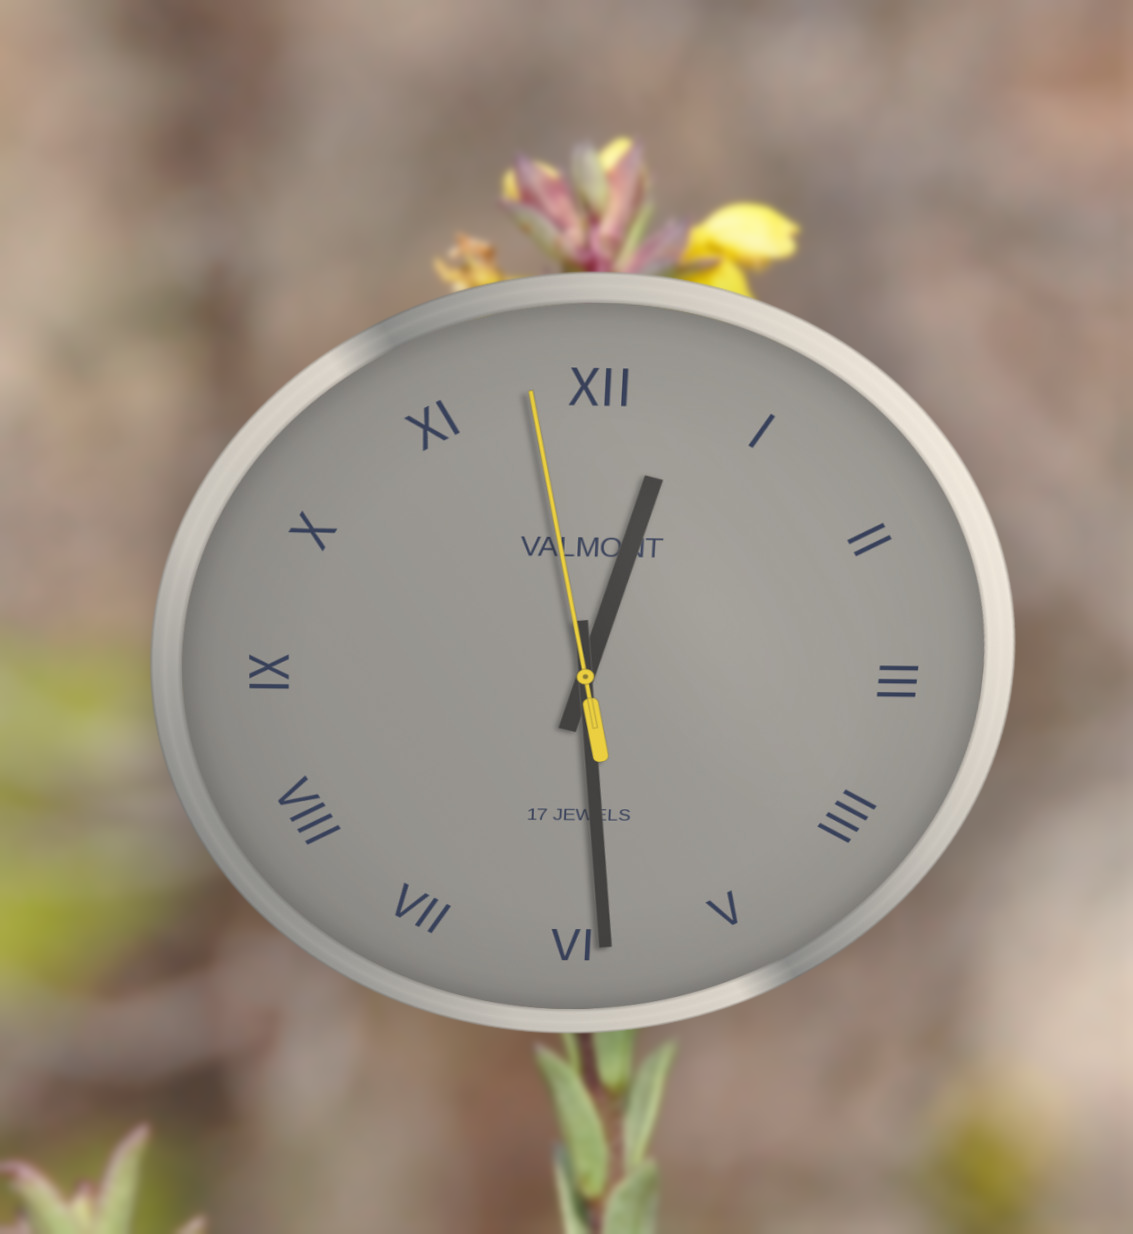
**12:28:58**
